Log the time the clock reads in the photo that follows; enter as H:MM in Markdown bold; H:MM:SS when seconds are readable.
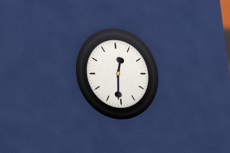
**12:31**
